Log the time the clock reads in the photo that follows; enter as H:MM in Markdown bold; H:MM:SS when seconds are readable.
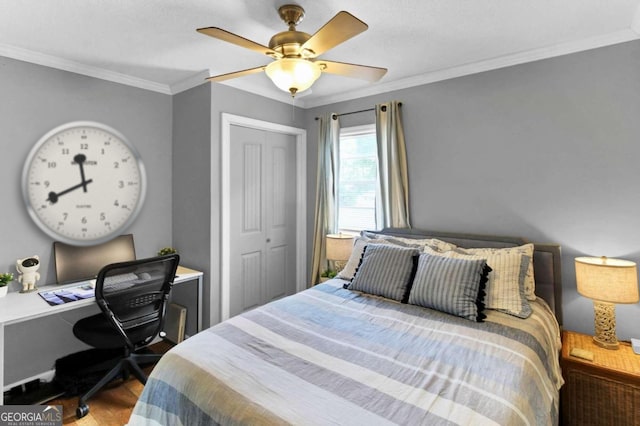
**11:41**
